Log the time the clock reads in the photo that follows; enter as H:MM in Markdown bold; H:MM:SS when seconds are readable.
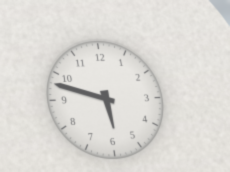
**5:48**
